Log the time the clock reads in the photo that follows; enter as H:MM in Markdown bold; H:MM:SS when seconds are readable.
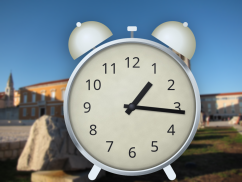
**1:16**
